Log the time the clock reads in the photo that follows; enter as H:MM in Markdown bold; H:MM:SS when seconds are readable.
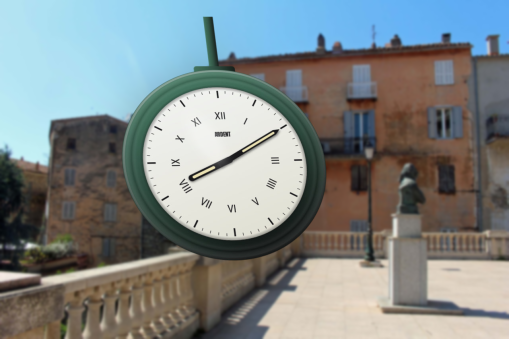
**8:10**
